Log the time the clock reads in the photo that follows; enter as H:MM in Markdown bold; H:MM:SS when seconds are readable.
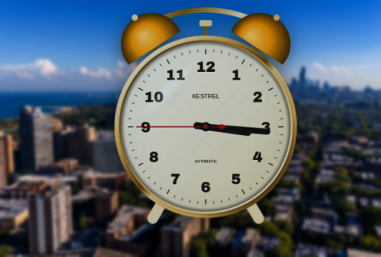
**3:15:45**
